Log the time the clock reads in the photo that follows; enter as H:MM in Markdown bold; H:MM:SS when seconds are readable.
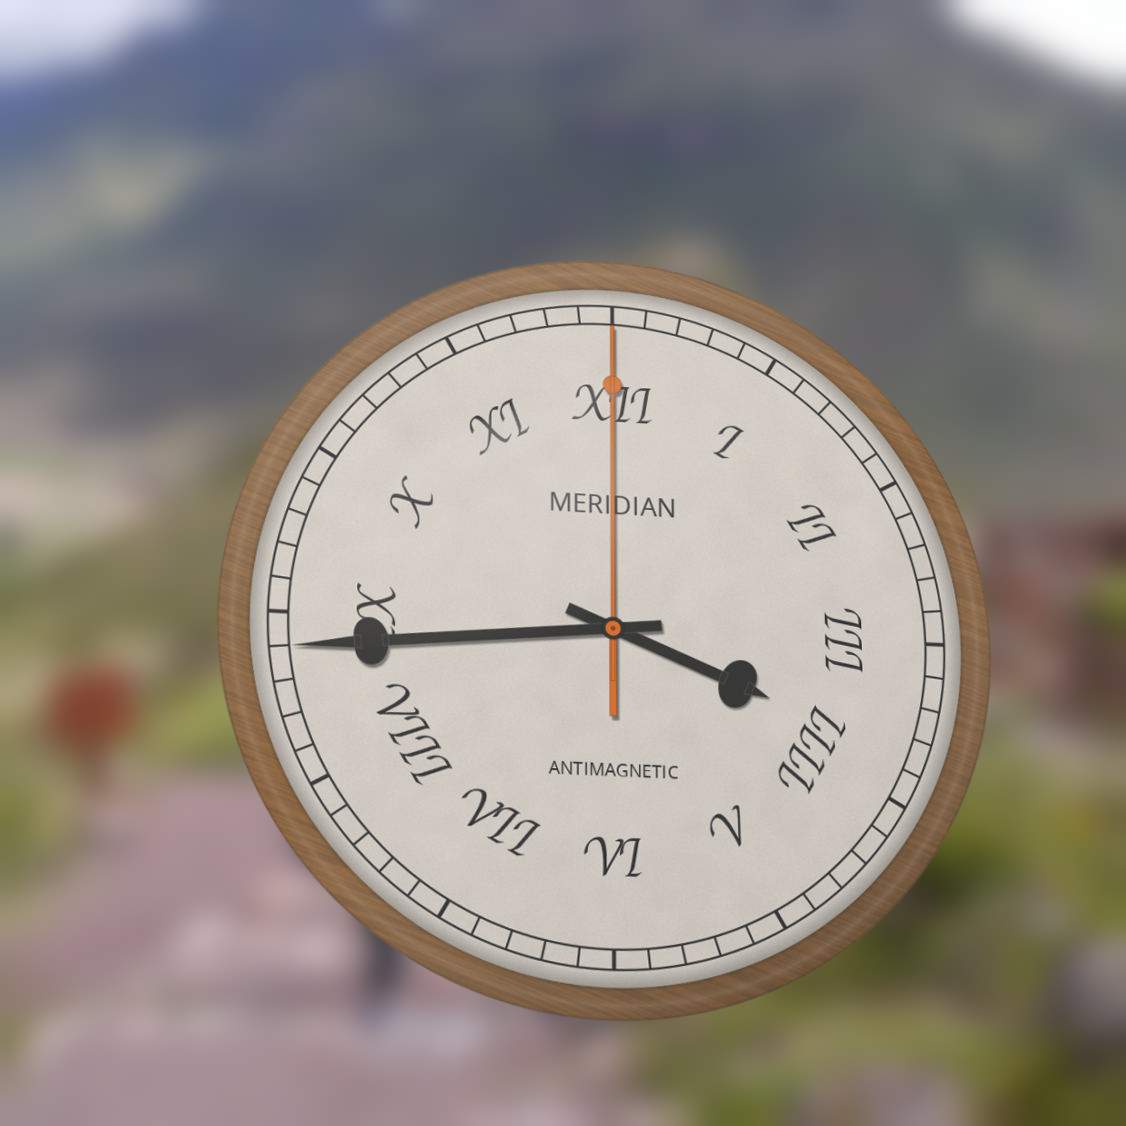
**3:44:00**
